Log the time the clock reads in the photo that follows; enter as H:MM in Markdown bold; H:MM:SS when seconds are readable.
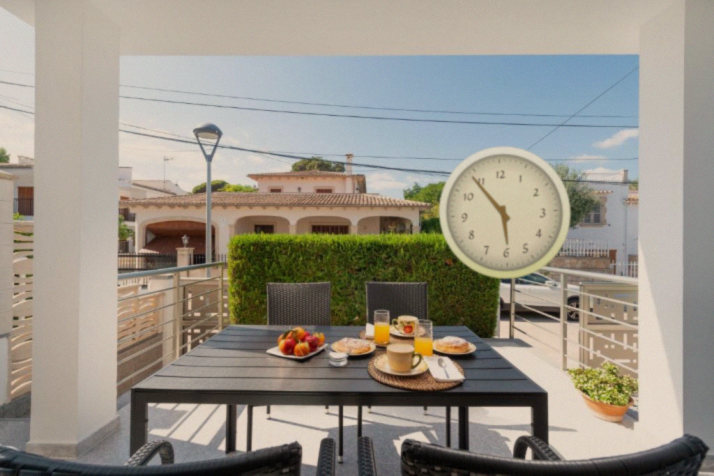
**5:54**
